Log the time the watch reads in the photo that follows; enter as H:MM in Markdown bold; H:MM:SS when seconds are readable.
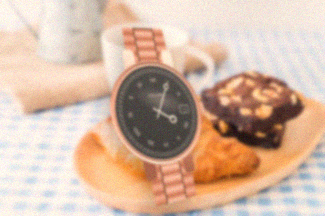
**4:05**
